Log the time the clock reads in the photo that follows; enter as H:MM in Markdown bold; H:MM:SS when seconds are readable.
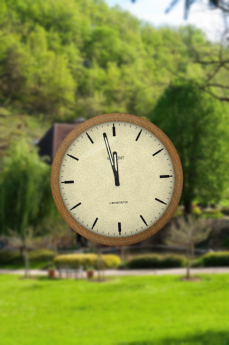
**11:58**
